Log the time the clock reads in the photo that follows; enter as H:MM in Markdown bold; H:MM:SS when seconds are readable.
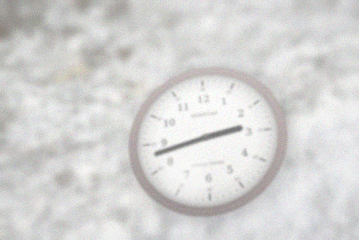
**2:43**
